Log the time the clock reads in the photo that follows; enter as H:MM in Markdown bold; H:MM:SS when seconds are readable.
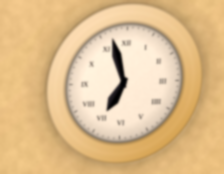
**6:57**
